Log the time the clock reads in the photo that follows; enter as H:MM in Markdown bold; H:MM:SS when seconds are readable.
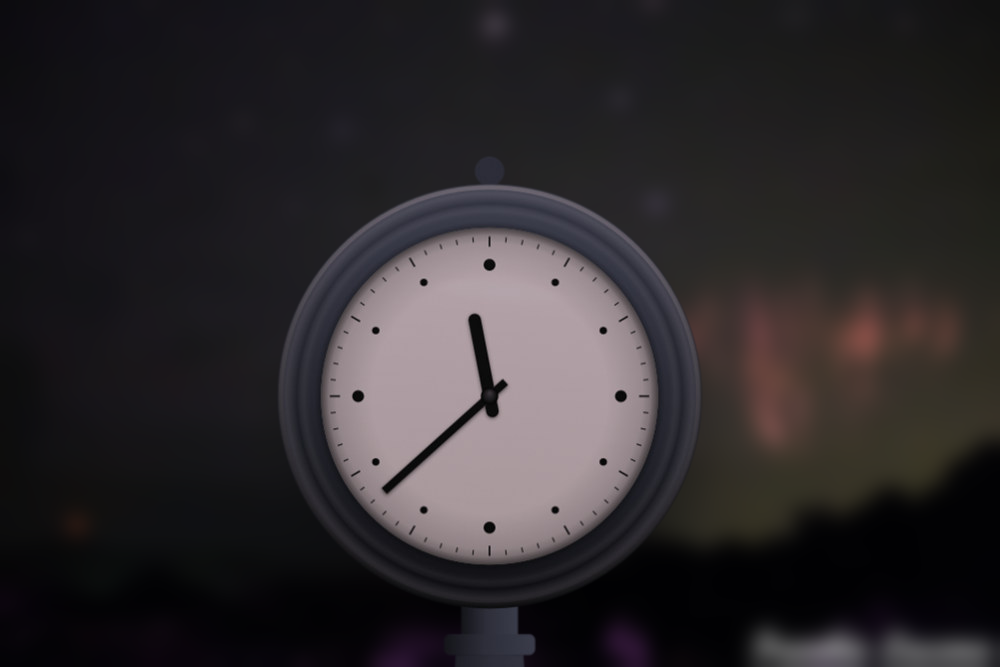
**11:38**
